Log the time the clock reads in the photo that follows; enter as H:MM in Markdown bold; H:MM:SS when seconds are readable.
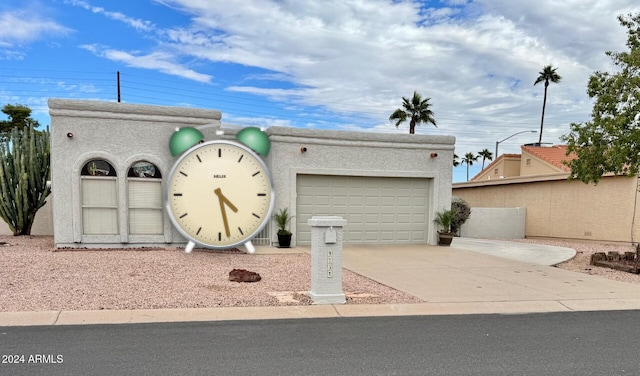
**4:28**
